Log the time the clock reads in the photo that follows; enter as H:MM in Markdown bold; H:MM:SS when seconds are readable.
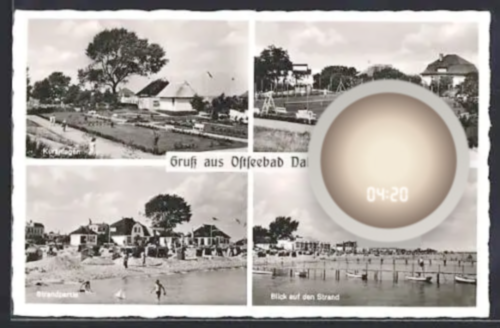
**4:20**
